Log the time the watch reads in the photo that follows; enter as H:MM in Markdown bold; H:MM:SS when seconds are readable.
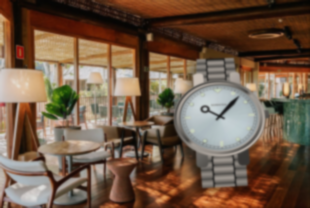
**10:07**
